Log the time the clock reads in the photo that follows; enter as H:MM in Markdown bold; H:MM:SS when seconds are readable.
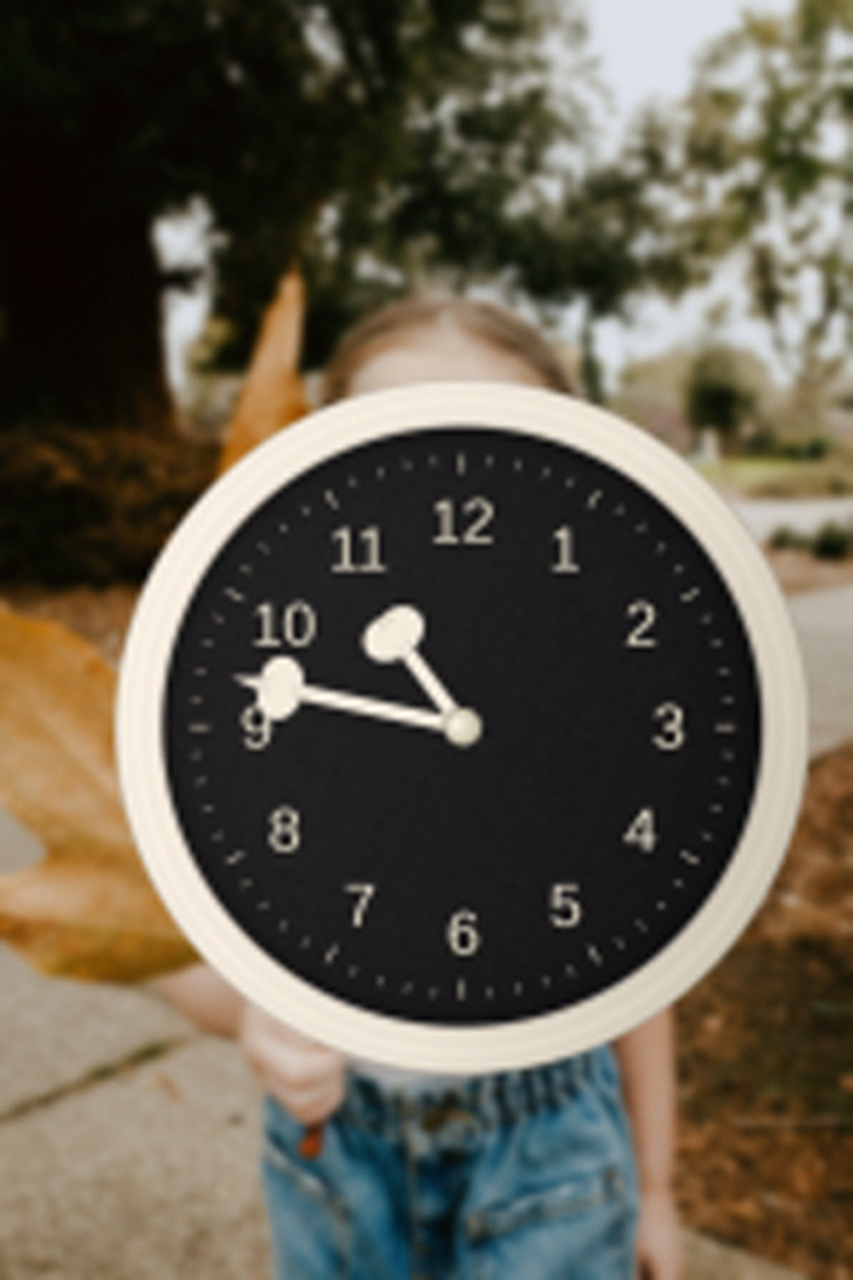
**10:47**
